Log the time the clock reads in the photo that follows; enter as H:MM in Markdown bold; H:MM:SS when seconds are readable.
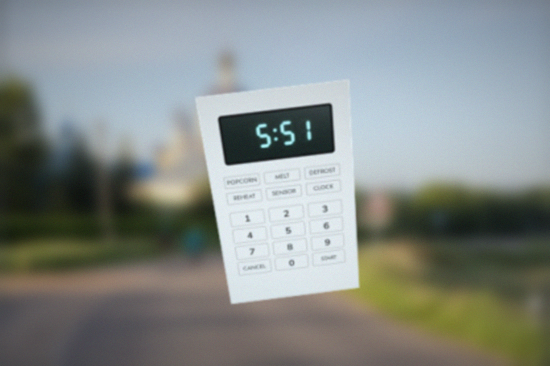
**5:51**
